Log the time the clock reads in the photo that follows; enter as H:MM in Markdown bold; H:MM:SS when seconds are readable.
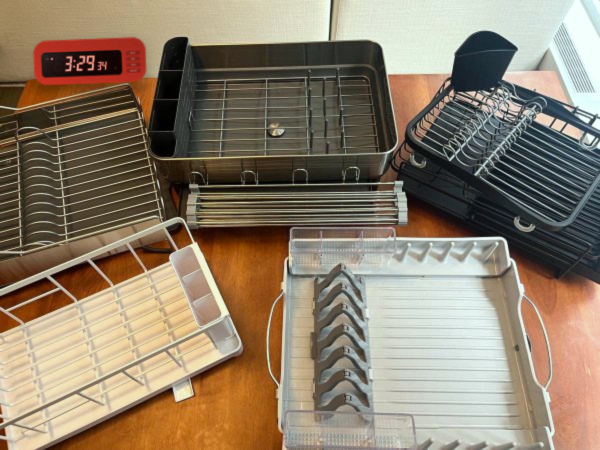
**3:29**
